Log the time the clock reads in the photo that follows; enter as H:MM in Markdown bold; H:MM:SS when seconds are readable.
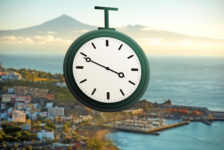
**3:49**
